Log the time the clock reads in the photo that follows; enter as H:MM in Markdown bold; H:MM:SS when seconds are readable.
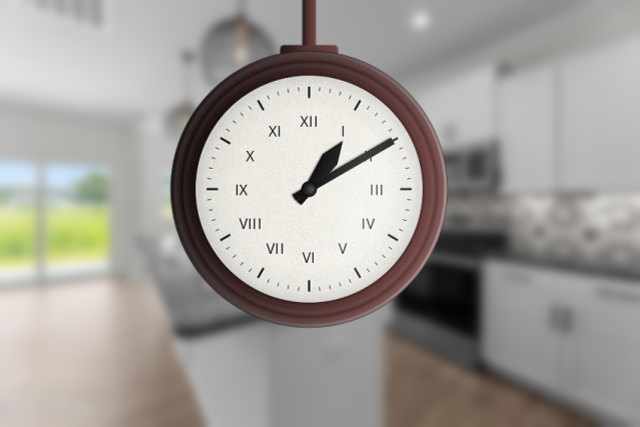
**1:10**
